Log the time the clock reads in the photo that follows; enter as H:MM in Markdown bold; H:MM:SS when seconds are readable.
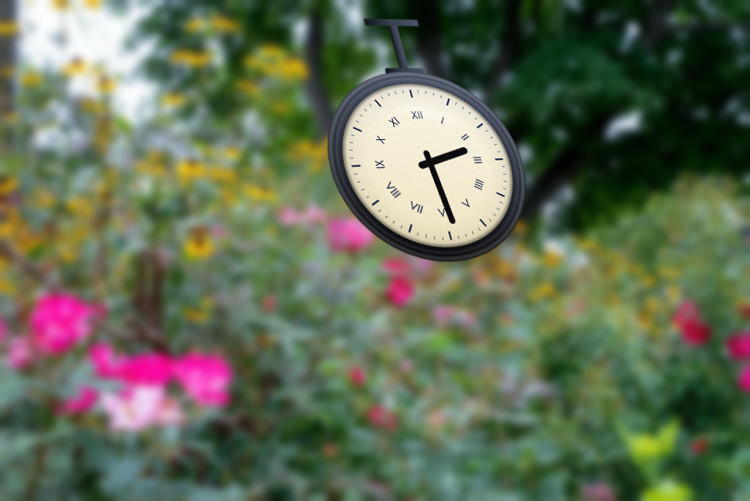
**2:29**
